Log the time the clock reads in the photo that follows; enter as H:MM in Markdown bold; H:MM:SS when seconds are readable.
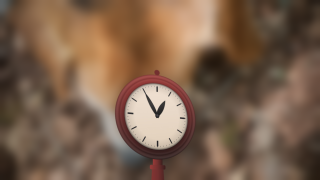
**12:55**
